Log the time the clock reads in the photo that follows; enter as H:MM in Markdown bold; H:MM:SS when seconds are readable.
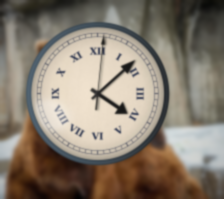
**4:08:01**
